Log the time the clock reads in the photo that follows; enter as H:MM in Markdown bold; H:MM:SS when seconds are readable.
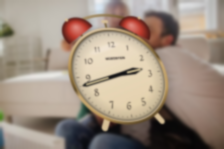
**2:43**
